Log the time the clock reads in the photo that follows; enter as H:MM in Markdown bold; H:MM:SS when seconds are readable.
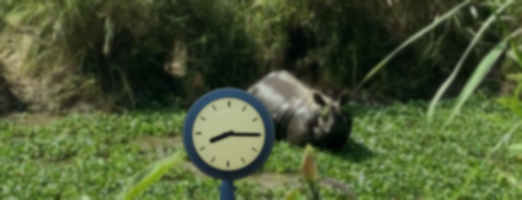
**8:15**
